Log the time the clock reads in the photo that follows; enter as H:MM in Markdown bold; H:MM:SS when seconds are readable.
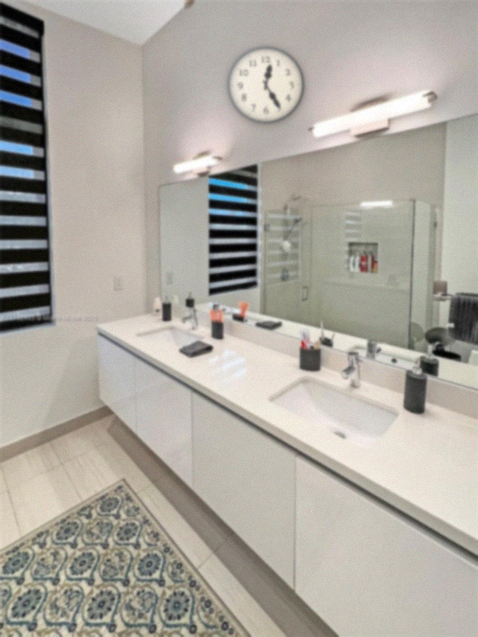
**12:25**
